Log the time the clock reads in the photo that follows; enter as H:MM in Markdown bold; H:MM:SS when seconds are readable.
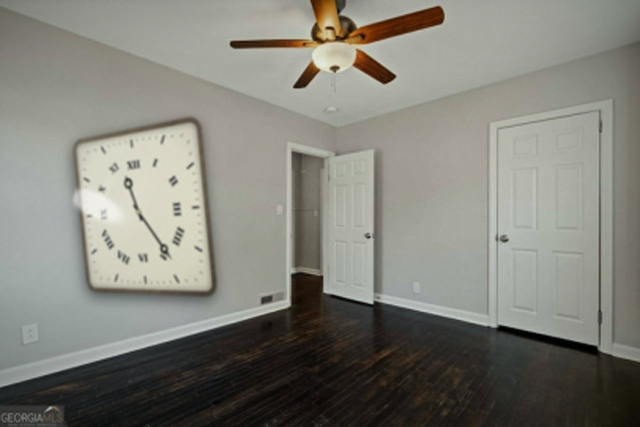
**11:24**
